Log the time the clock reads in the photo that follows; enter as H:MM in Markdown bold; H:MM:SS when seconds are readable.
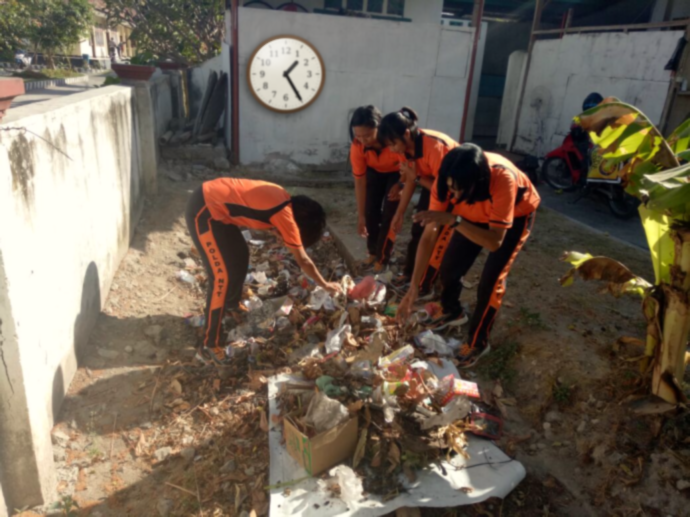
**1:25**
